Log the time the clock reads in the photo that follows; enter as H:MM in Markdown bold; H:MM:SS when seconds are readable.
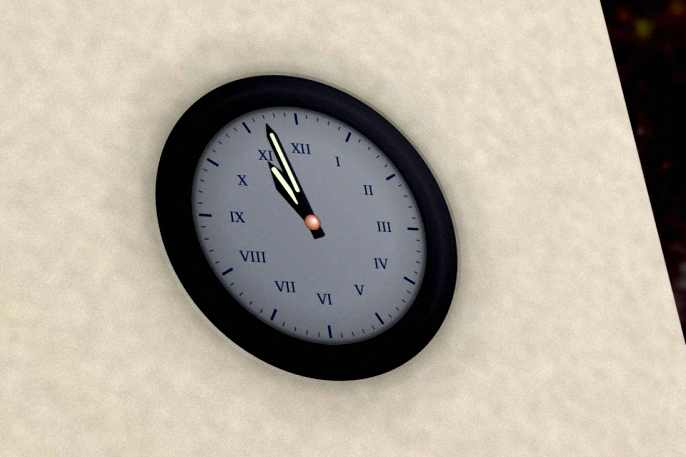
**10:57**
